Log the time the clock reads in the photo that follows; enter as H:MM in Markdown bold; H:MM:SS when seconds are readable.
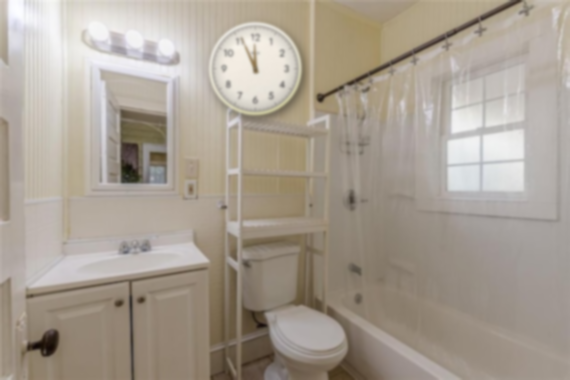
**11:56**
